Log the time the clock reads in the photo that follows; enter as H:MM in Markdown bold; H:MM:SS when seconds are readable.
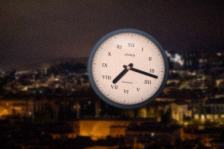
**7:17**
